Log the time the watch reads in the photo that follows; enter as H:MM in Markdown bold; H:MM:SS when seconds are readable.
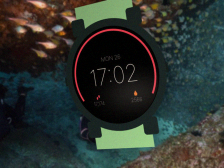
**17:02**
